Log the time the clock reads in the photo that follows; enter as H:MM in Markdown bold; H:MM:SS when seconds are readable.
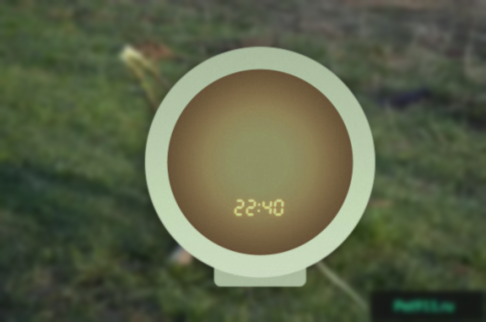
**22:40**
